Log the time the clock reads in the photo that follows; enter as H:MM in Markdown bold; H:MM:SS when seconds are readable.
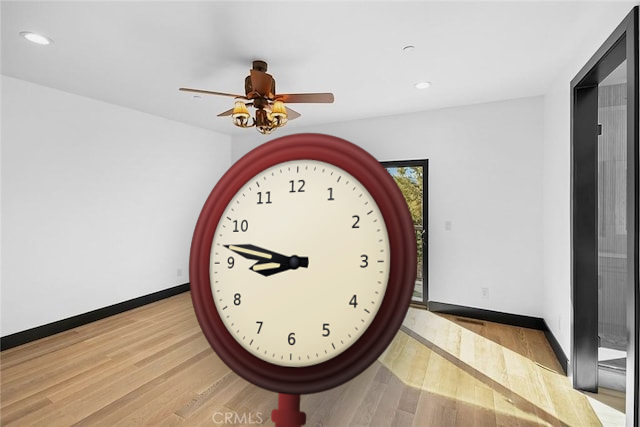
**8:47**
